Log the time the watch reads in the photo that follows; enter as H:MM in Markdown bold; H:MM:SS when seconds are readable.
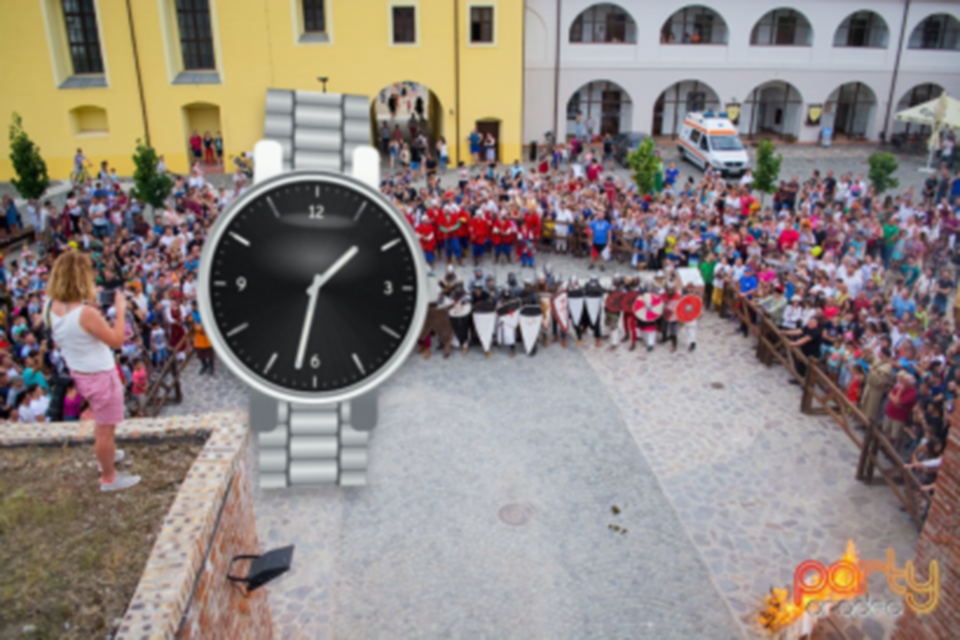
**1:32**
